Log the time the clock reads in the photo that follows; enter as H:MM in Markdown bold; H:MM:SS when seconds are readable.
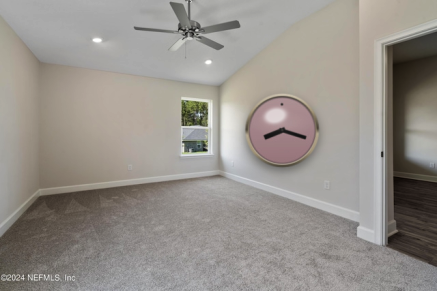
**8:18**
